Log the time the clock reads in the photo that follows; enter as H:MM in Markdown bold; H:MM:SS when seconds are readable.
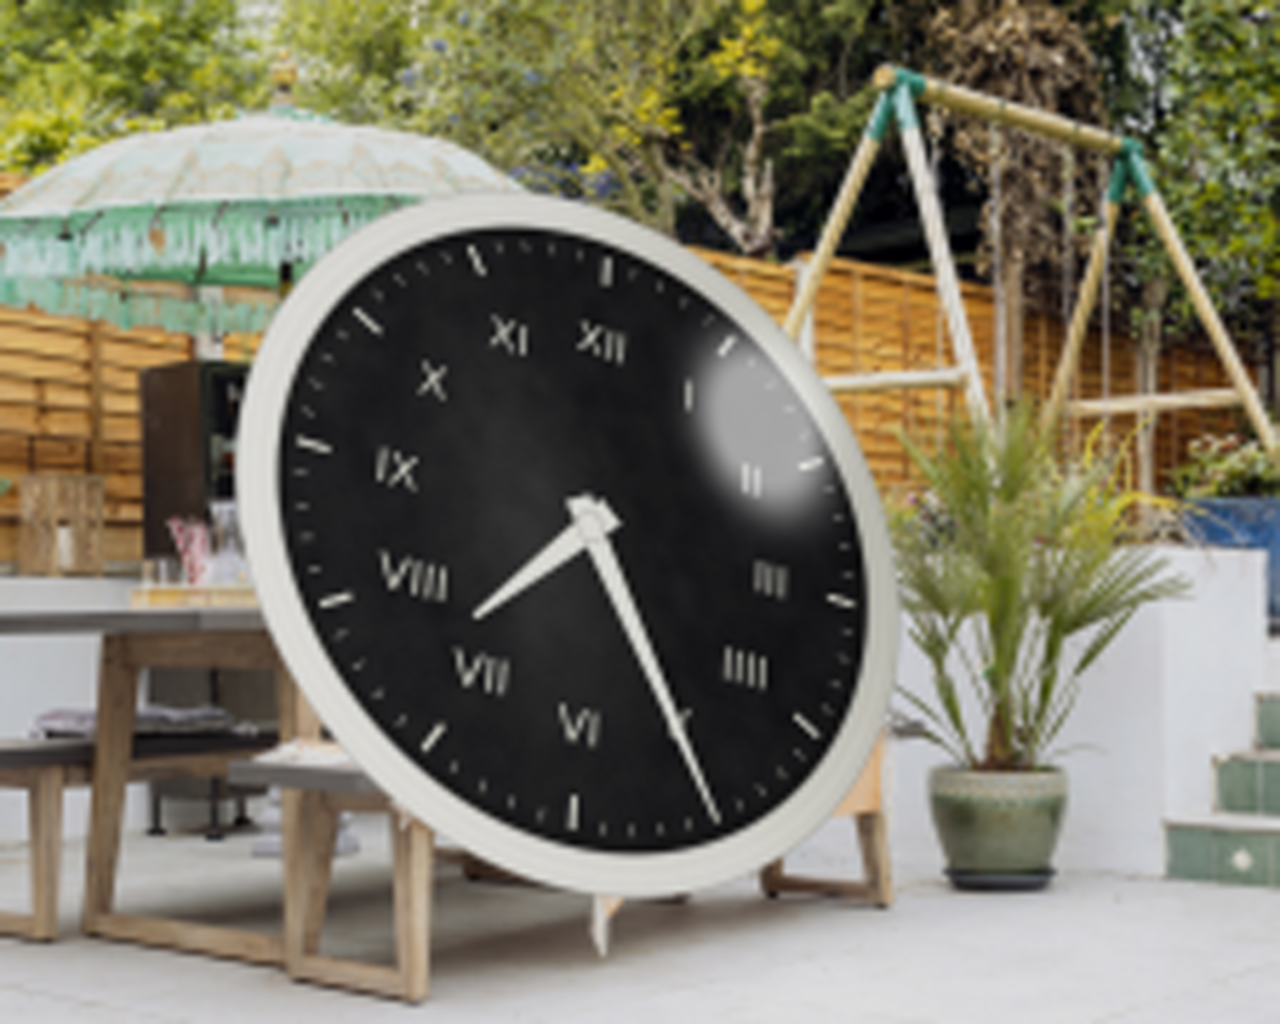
**7:25**
